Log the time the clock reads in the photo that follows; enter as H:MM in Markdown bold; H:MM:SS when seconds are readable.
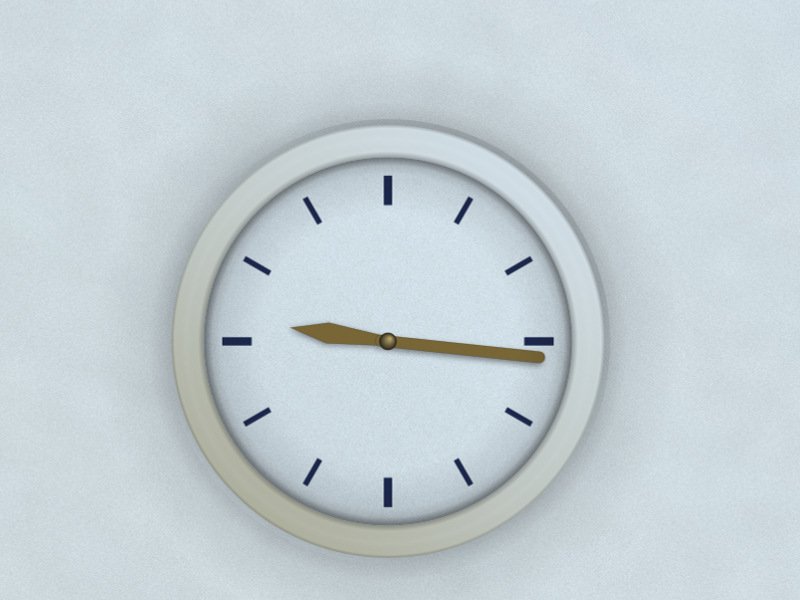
**9:16**
